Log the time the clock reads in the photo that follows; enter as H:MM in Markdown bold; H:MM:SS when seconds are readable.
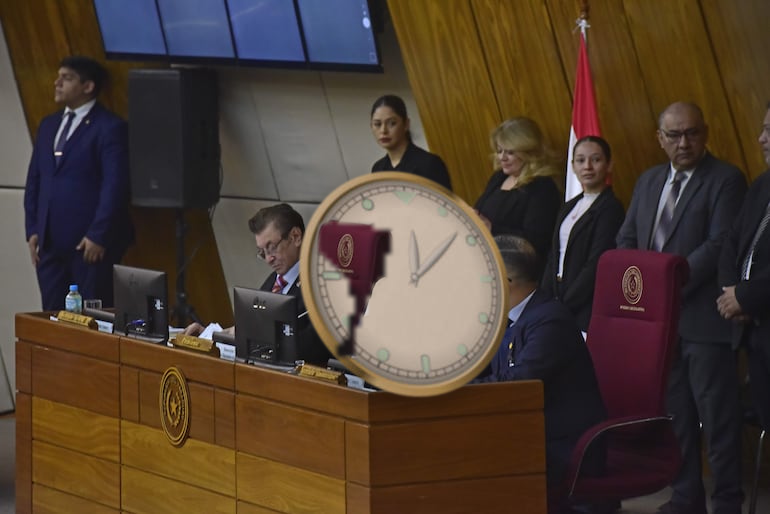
**12:08**
